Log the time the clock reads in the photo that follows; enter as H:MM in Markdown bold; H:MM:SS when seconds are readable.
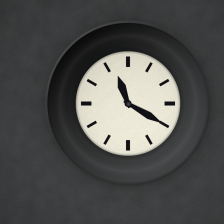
**11:20**
